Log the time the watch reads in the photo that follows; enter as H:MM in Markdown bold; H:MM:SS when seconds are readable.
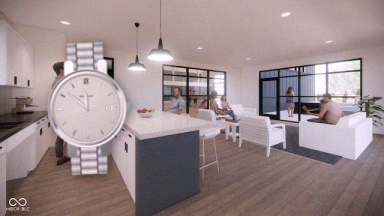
**11:52**
